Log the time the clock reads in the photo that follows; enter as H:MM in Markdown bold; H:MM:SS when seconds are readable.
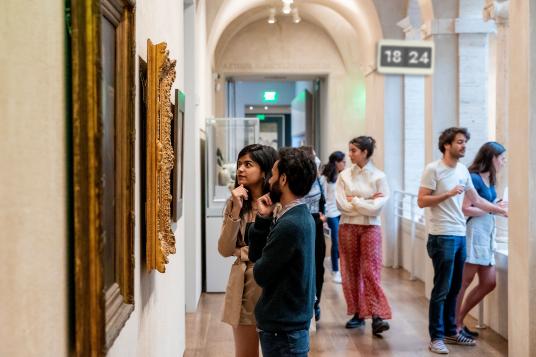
**18:24**
